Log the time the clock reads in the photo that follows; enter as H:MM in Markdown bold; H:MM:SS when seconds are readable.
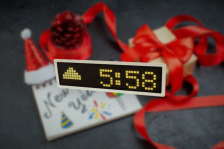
**5:58**
